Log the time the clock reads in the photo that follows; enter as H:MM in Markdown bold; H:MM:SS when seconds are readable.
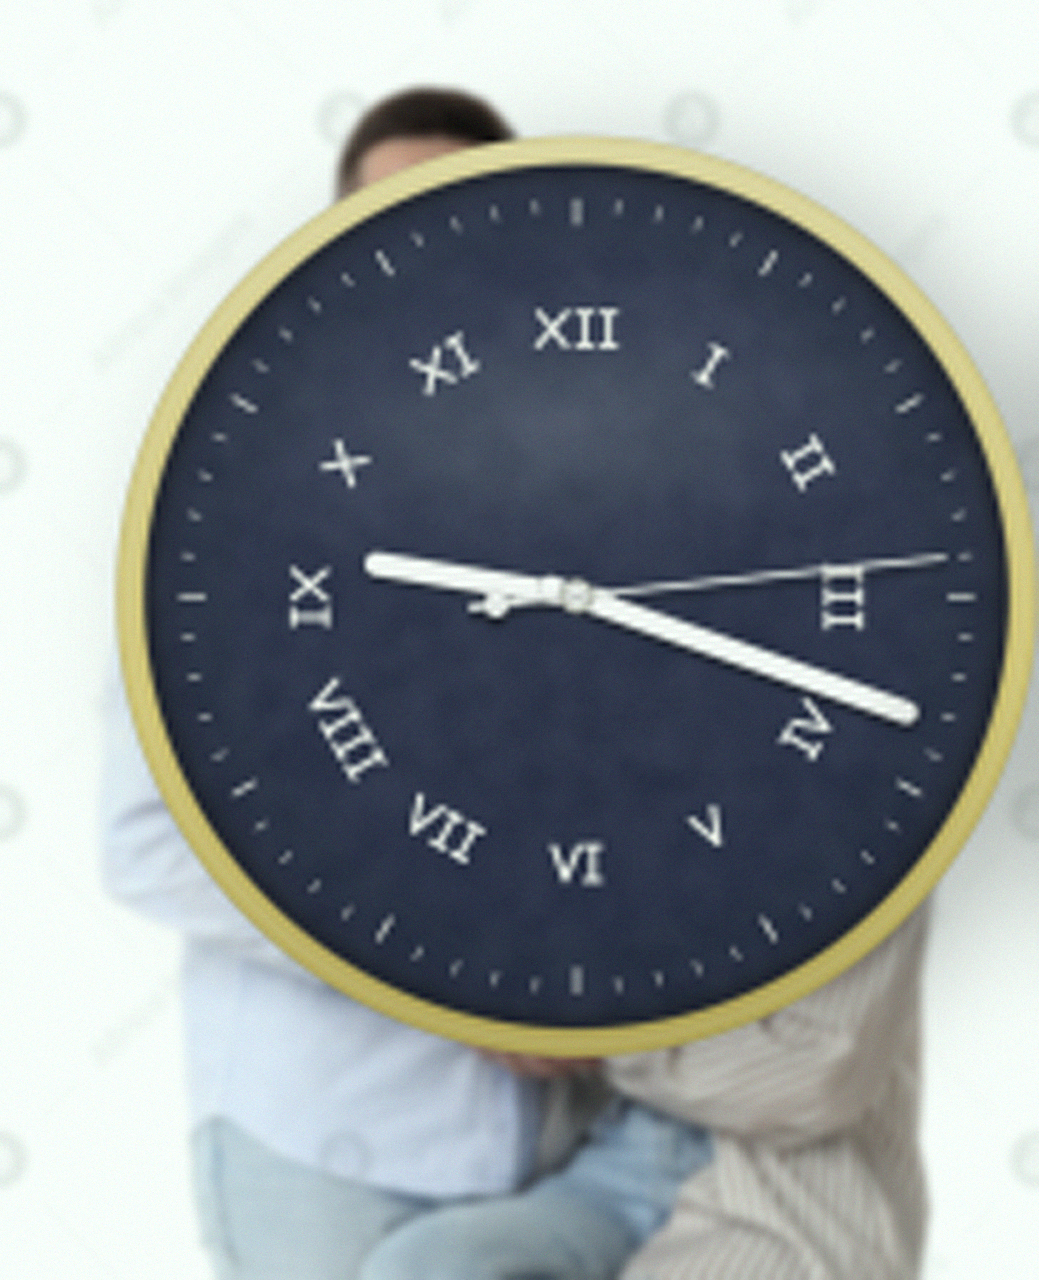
**9:18:14**
